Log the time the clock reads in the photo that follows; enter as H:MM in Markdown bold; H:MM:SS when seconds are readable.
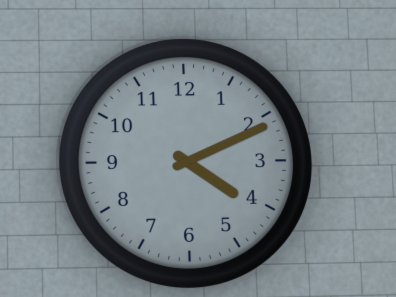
**4:11**
